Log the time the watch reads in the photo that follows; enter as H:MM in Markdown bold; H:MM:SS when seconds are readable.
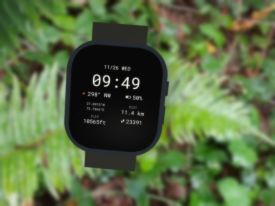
**9:49**
